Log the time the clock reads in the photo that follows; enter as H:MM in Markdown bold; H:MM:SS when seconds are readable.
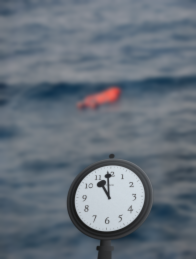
**10:59**
